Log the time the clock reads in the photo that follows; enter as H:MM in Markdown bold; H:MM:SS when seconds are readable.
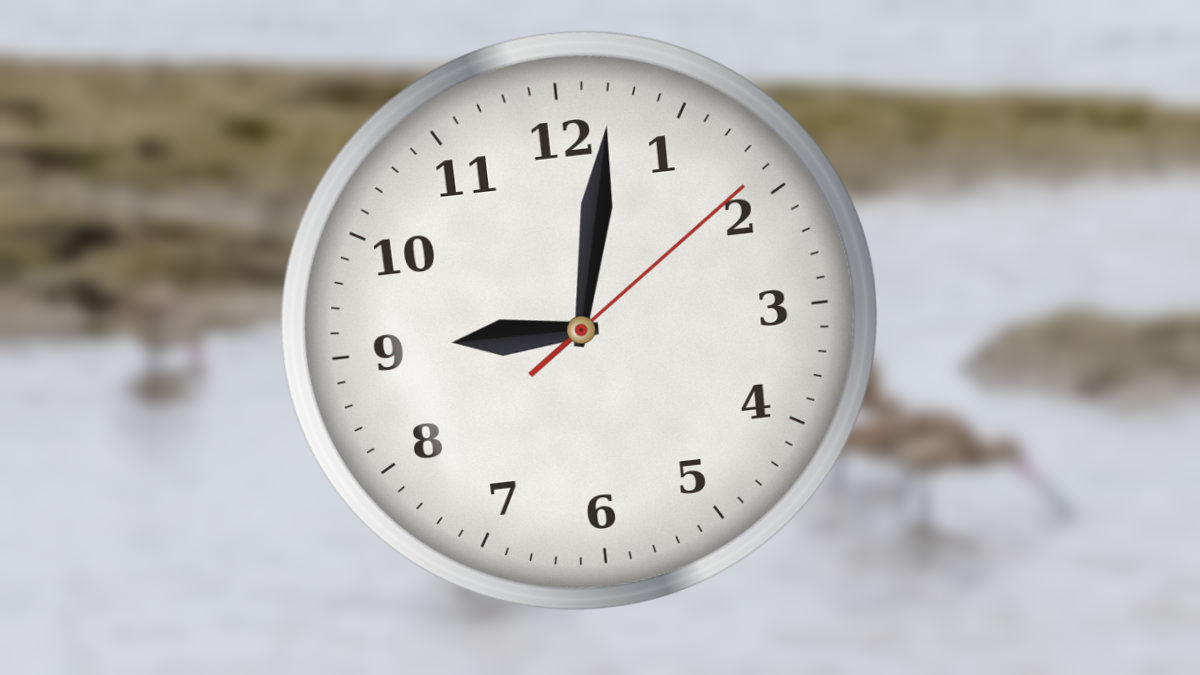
**9:02:09**
